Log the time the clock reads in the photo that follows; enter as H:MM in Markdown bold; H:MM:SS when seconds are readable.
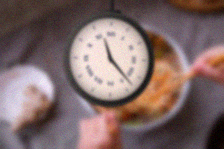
**11:23**
